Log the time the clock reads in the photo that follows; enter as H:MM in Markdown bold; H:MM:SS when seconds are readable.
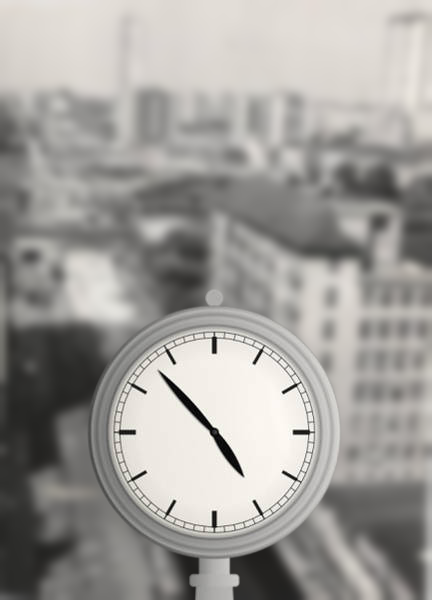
**4:53**
